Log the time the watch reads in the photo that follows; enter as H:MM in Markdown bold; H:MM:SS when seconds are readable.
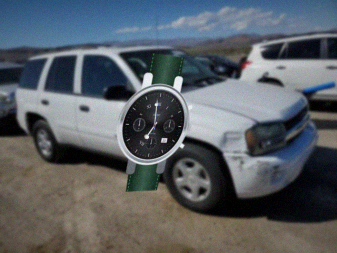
**6:59**
